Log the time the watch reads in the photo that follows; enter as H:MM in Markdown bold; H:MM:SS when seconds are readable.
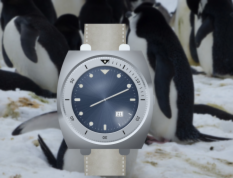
**8:11**
